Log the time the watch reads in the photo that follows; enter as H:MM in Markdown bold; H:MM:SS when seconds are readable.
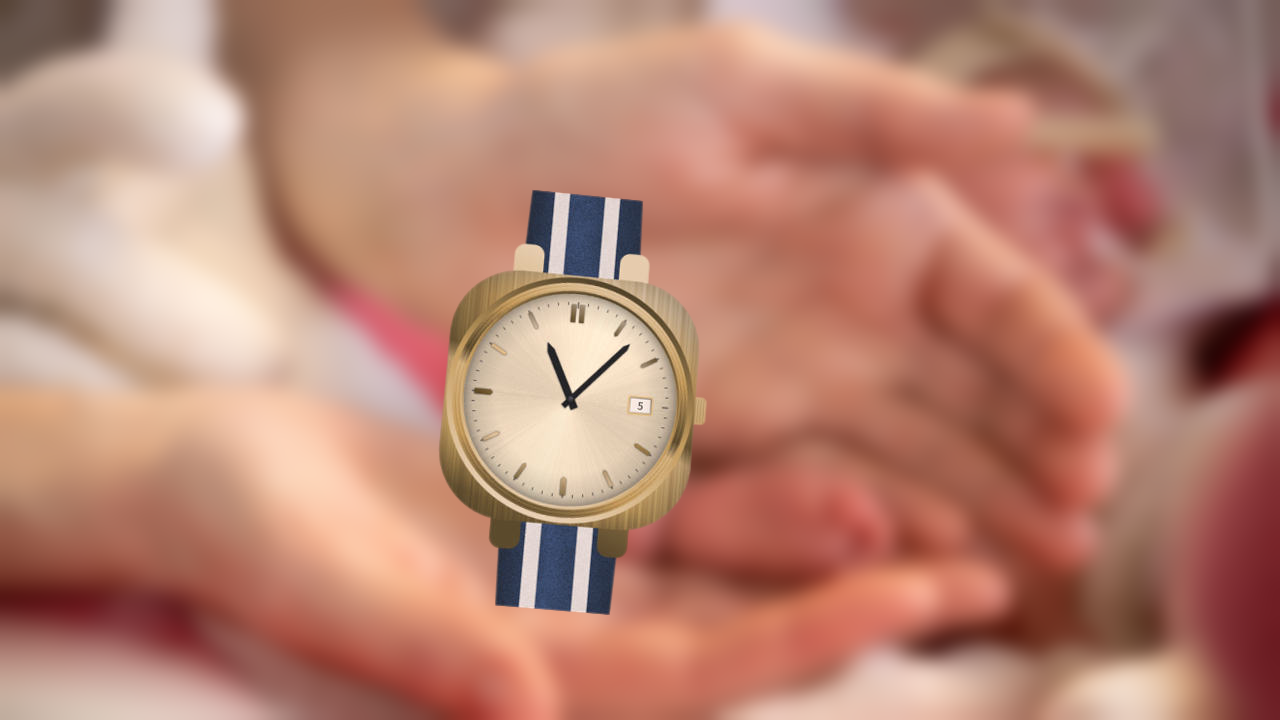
**11:07**
